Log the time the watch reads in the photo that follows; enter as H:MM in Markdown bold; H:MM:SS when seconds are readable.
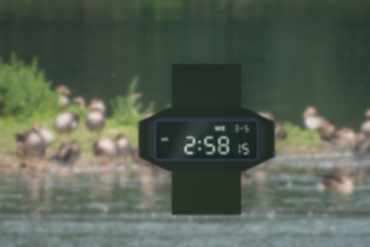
**2:58:15**
